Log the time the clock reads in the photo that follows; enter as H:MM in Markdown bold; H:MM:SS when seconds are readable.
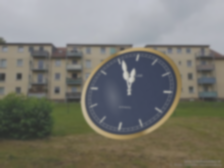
**11:56**
